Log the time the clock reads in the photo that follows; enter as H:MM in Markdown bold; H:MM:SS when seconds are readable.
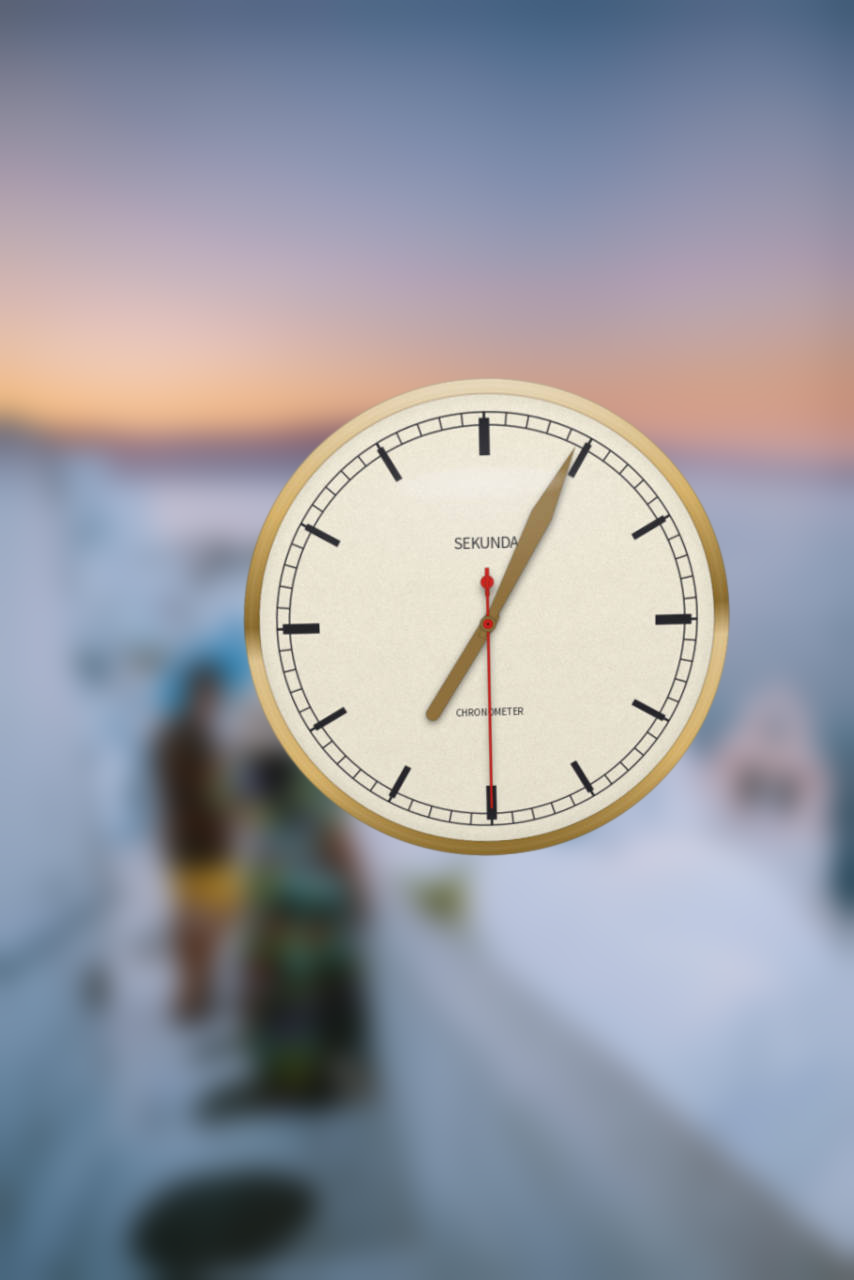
**7:04:30**
